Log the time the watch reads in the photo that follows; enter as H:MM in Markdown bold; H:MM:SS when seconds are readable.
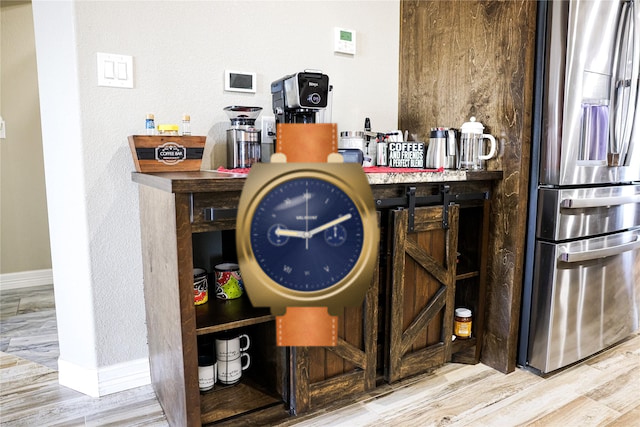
**9:11**
